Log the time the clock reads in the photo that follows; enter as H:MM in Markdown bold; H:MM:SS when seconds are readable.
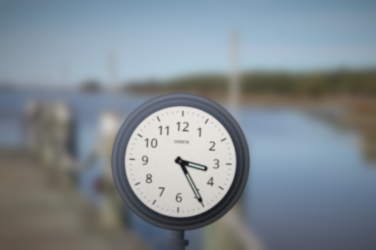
**3:25**
